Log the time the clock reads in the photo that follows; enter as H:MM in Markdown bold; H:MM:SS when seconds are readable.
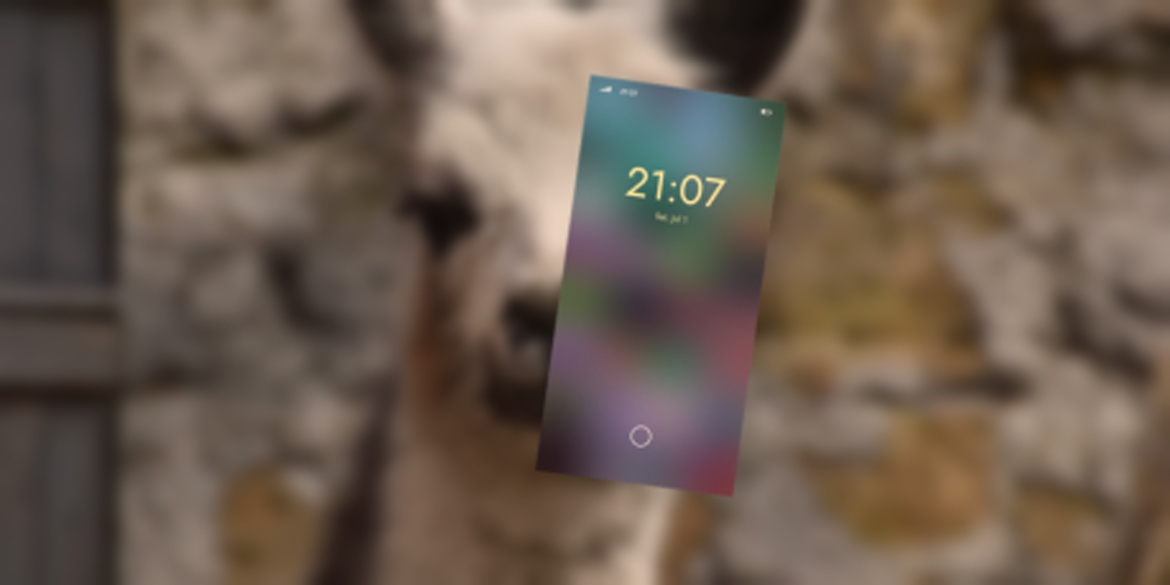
**21:07**
